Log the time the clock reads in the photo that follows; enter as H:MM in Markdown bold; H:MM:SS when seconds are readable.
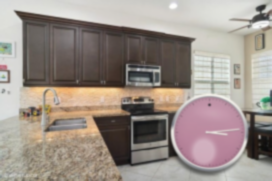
**3:14**
